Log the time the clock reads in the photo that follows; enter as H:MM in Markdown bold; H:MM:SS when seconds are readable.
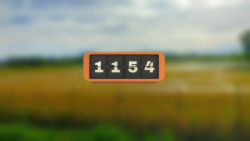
**11:54**
